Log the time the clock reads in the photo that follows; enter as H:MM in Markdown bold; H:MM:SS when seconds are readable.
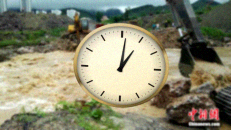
**1:01**
